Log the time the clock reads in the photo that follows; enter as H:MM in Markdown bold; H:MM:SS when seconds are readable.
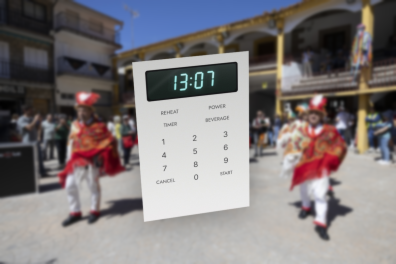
**13:07**
